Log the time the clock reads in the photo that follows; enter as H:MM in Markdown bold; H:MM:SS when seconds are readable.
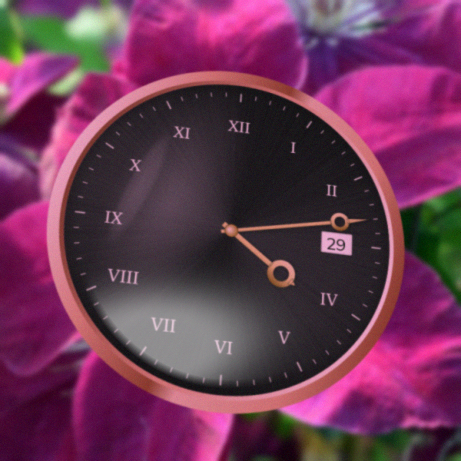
**4:13**
